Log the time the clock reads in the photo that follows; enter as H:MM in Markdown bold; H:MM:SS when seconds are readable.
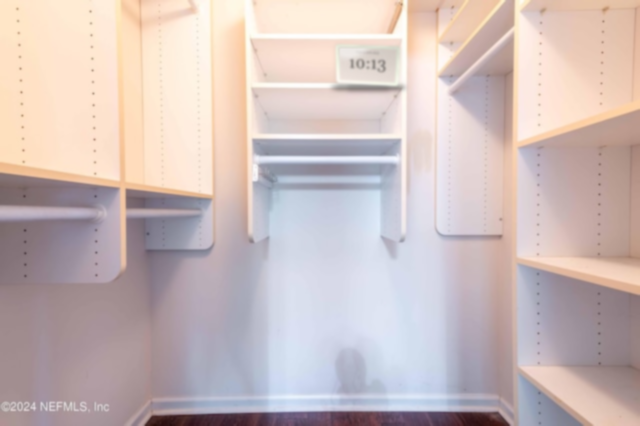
**10:13**
